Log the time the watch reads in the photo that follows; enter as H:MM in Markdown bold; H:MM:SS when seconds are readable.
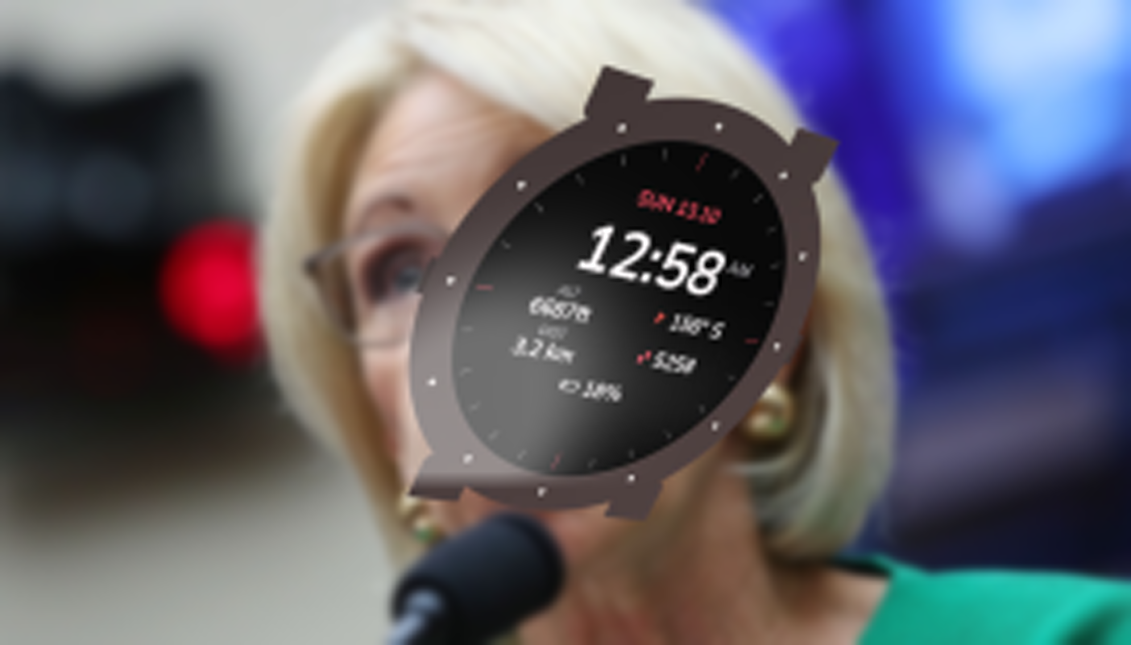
**12:58**
